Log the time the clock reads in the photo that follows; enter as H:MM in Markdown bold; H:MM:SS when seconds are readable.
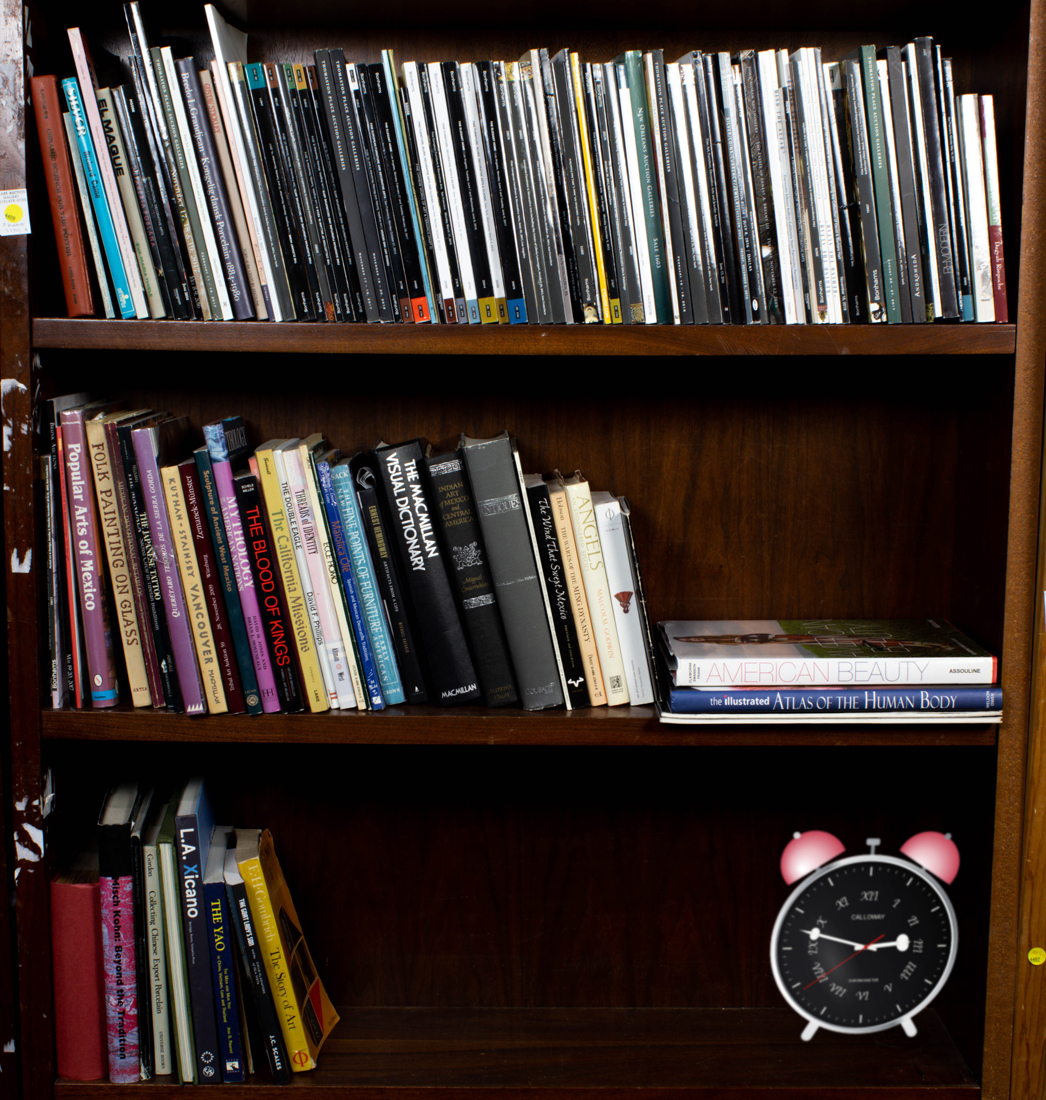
**2:47:39**
